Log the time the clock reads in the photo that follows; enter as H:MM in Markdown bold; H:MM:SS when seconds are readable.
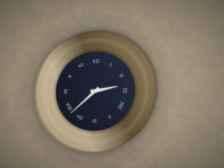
**2:38**
